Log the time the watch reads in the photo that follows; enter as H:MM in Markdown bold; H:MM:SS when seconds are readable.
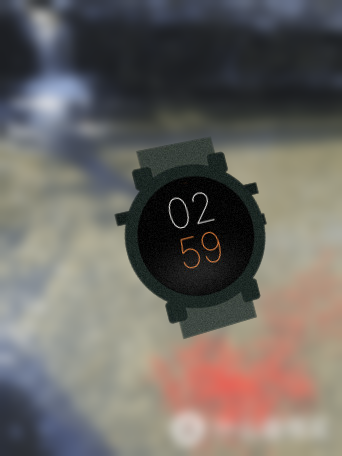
**2:59**
